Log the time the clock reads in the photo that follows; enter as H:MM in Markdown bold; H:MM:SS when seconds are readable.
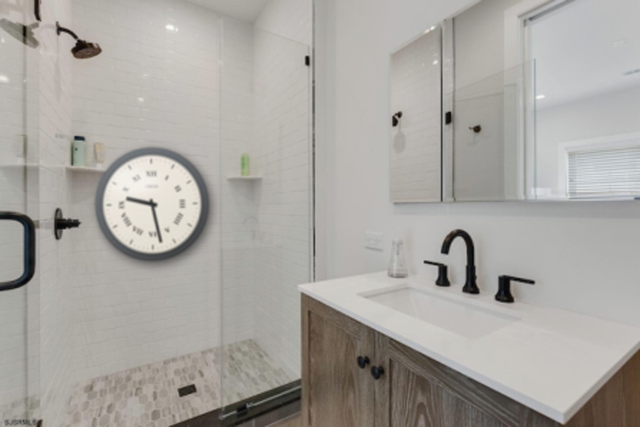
**9:28**
